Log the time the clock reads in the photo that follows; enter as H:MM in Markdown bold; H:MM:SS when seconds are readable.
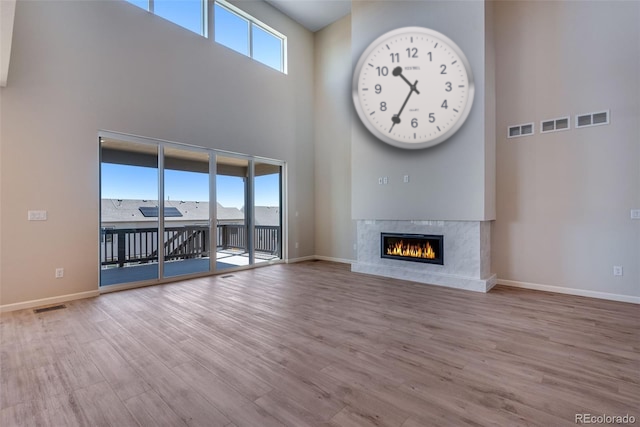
**10:35**
